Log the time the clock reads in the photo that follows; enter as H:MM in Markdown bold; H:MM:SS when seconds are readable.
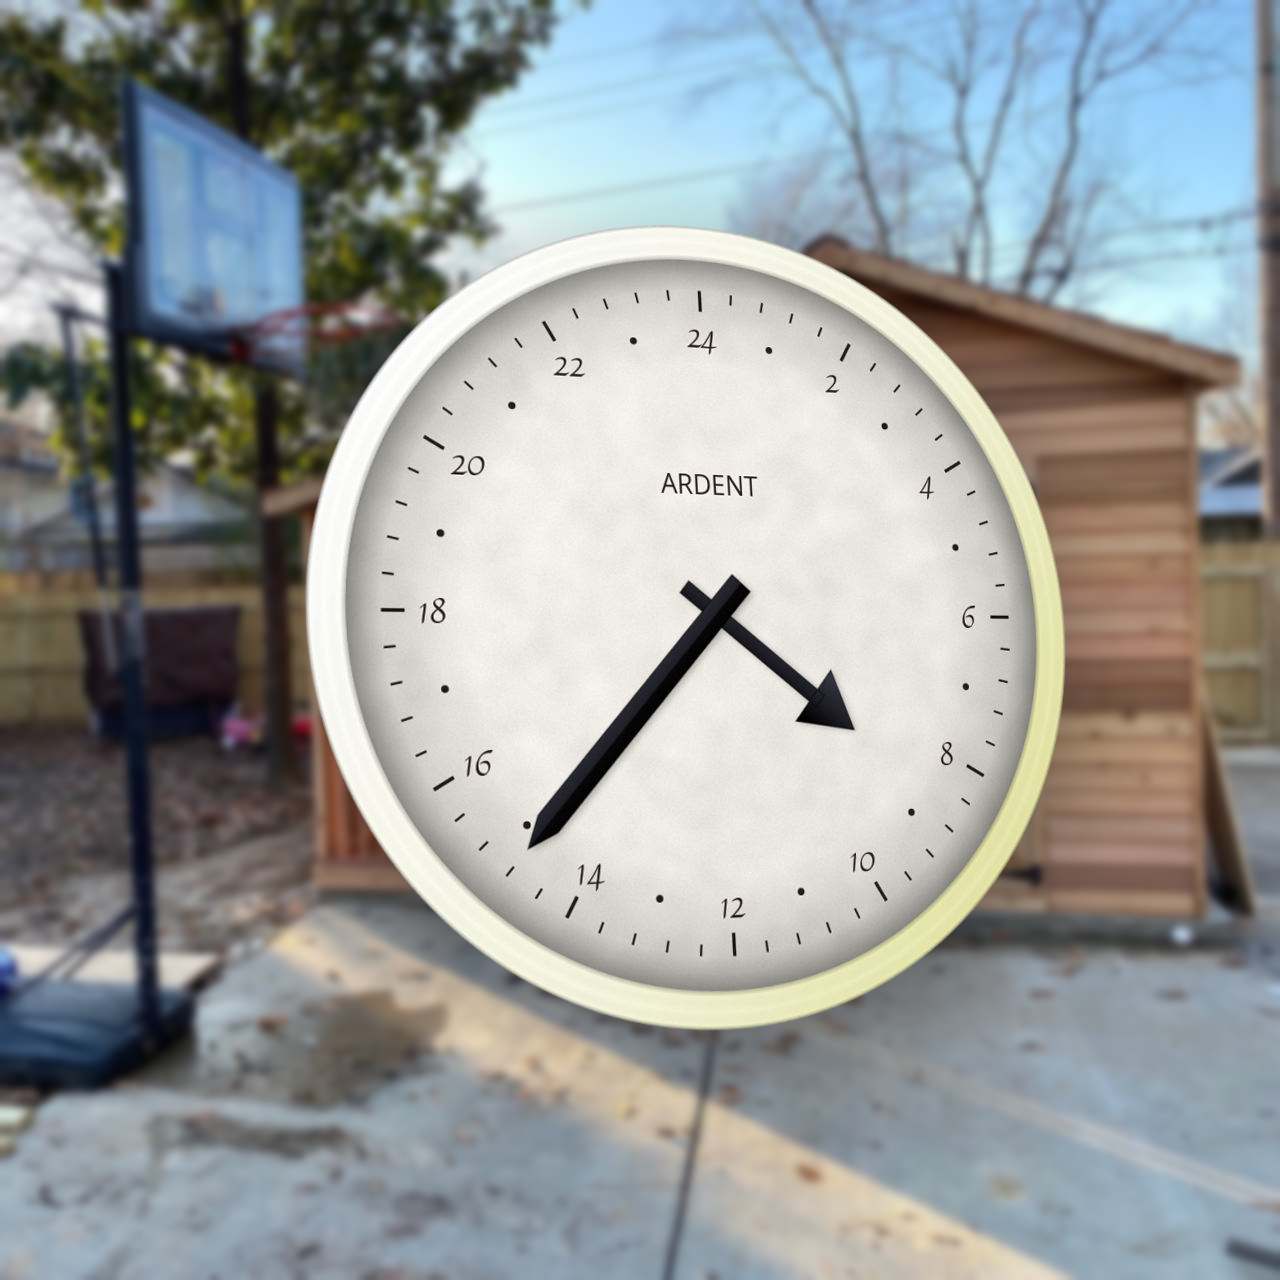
**8:37**
